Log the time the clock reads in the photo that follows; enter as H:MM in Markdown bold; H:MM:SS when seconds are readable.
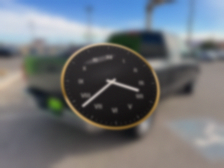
**3:38**
